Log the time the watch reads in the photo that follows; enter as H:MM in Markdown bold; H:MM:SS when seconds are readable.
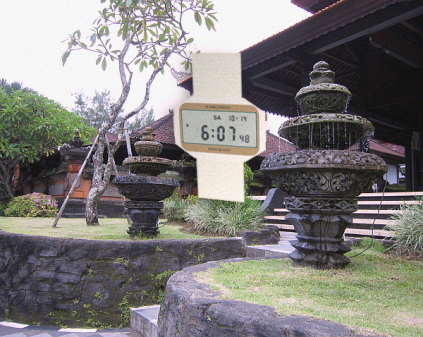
**6:07:48**
